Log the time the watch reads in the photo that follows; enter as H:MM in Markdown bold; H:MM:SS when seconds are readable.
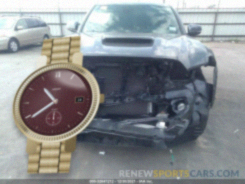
**10:39**
